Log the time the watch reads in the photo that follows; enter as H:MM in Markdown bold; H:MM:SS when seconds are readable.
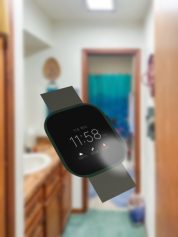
**11:58**
